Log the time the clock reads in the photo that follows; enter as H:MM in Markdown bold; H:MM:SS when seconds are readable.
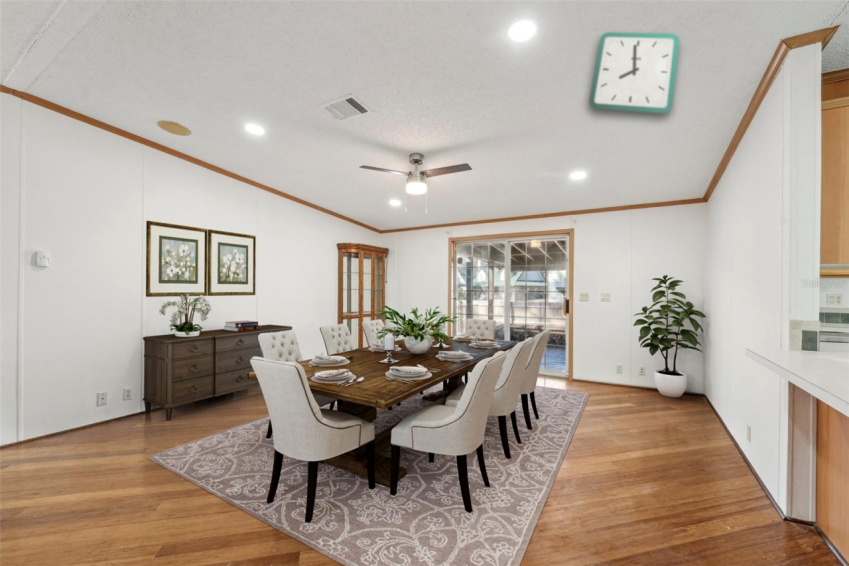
**7:59**
